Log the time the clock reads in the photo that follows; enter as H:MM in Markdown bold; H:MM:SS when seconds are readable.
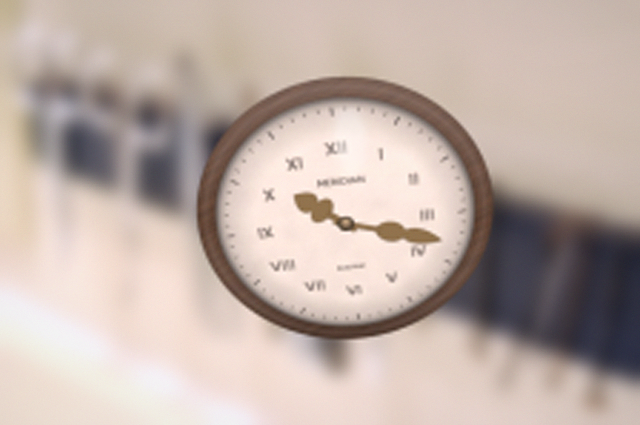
**10:18**
